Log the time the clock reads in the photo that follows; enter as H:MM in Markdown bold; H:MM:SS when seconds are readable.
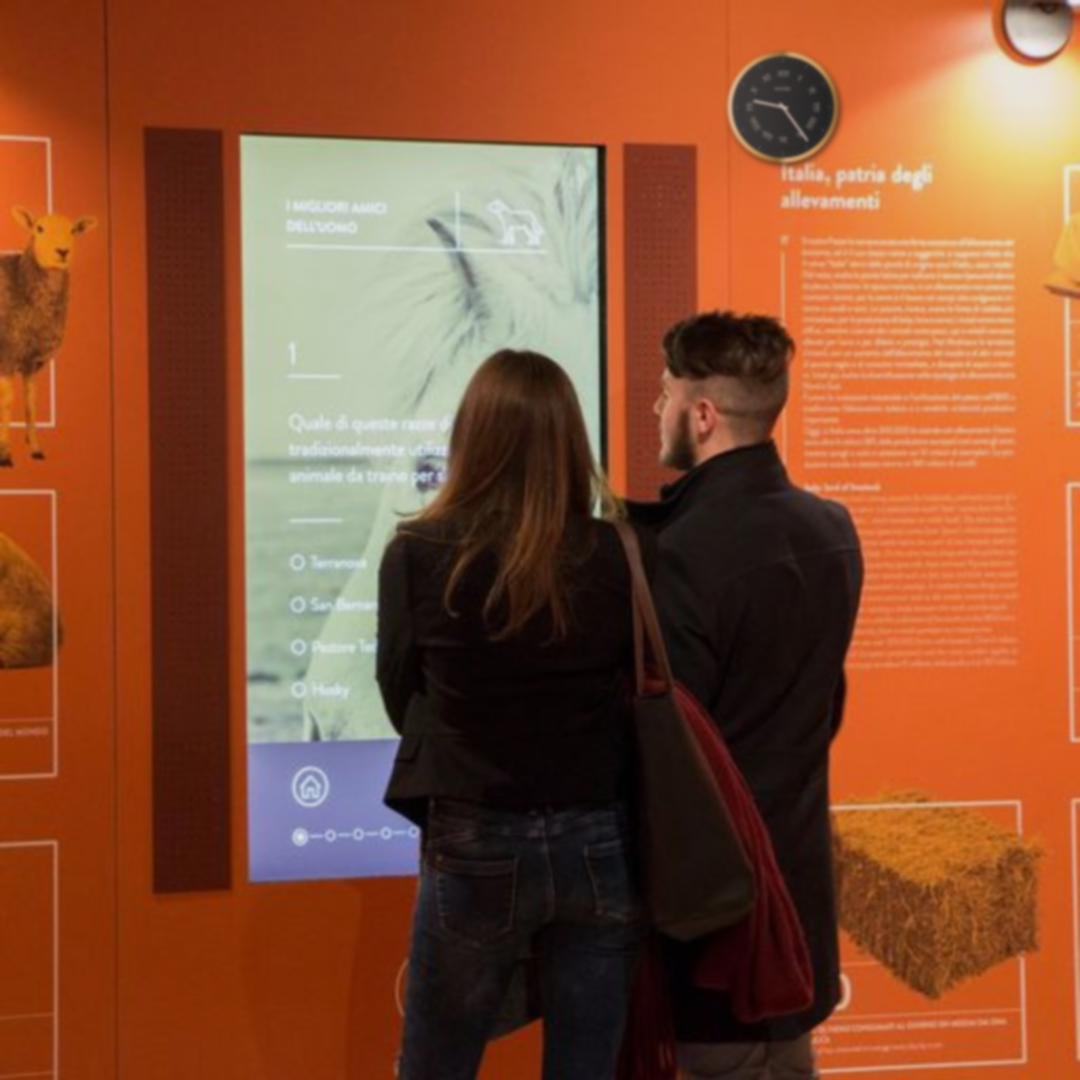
**9:24**
